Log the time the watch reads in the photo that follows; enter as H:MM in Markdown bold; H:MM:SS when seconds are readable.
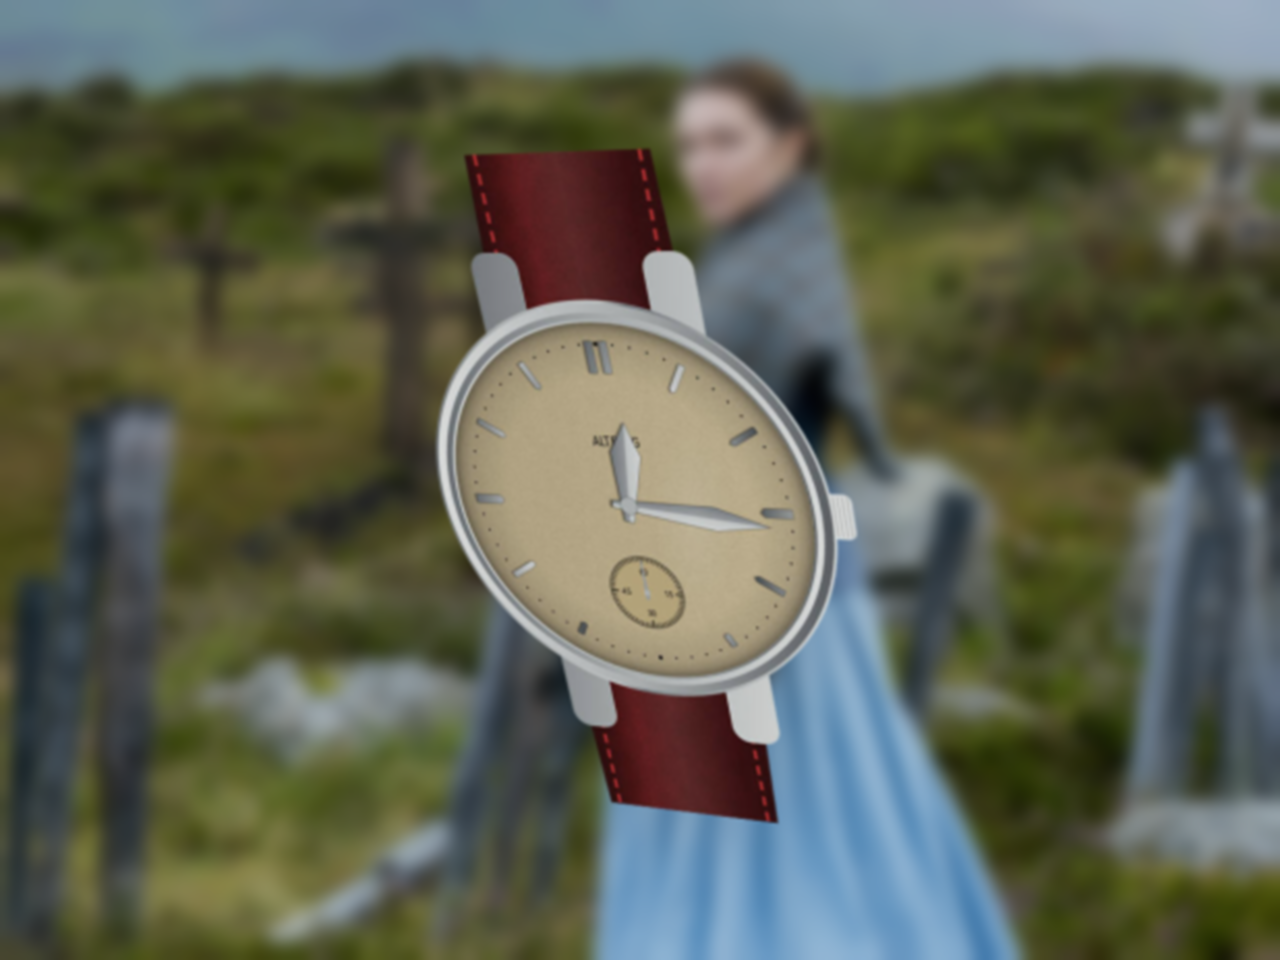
**12:16**
